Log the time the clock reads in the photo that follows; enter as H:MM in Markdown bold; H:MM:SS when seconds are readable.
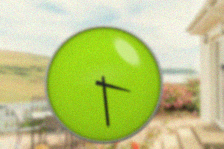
**3:29**
